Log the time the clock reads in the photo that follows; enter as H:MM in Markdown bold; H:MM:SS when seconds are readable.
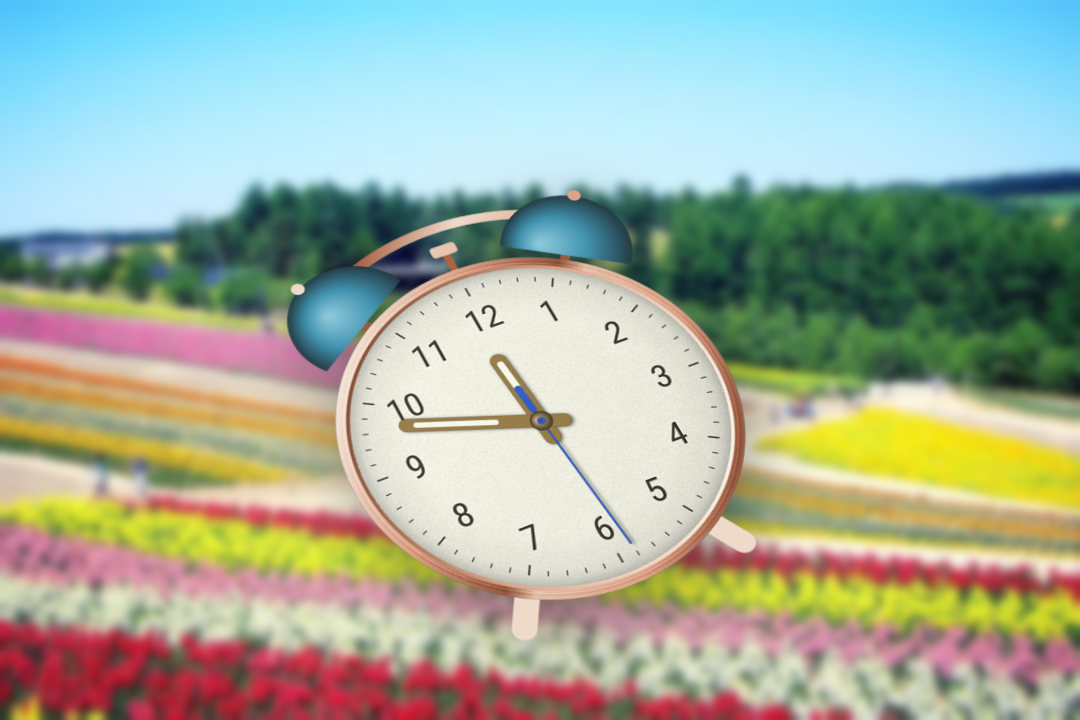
**11:48:29**
